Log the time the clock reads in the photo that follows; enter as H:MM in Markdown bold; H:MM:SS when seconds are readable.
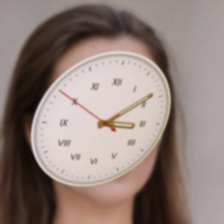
**3:08:50**
